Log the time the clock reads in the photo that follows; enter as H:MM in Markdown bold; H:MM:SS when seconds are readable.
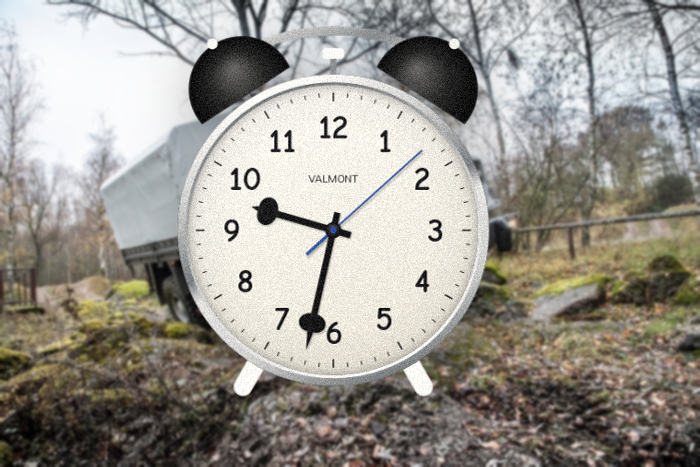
**9:32:08**
